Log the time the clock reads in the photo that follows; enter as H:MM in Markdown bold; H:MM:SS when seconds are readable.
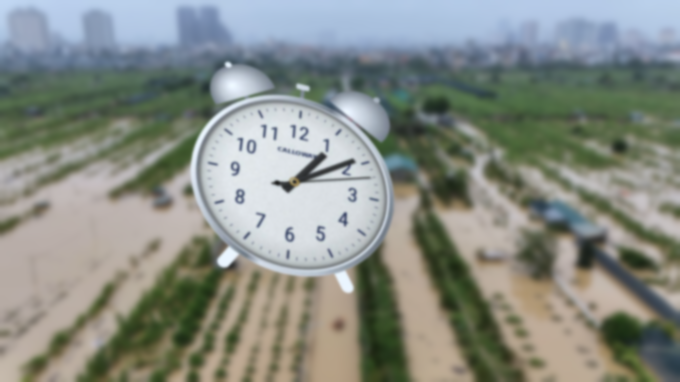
**1:09:12**
